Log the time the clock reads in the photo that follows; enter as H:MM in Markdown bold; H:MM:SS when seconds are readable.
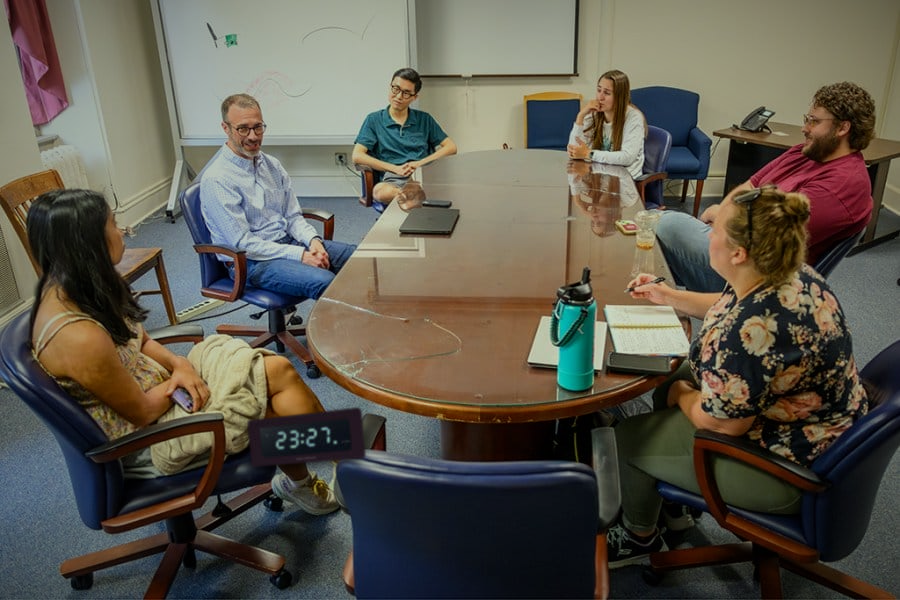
**23:27**
